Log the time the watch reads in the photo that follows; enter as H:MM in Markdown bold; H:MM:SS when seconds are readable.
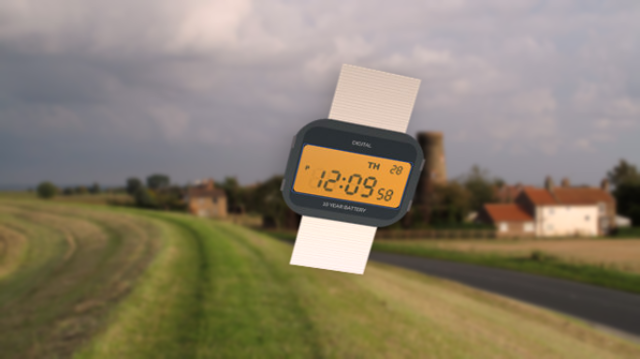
**12:09:58**
